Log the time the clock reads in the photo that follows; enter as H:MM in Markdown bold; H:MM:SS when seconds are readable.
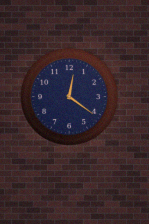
**12:21**
